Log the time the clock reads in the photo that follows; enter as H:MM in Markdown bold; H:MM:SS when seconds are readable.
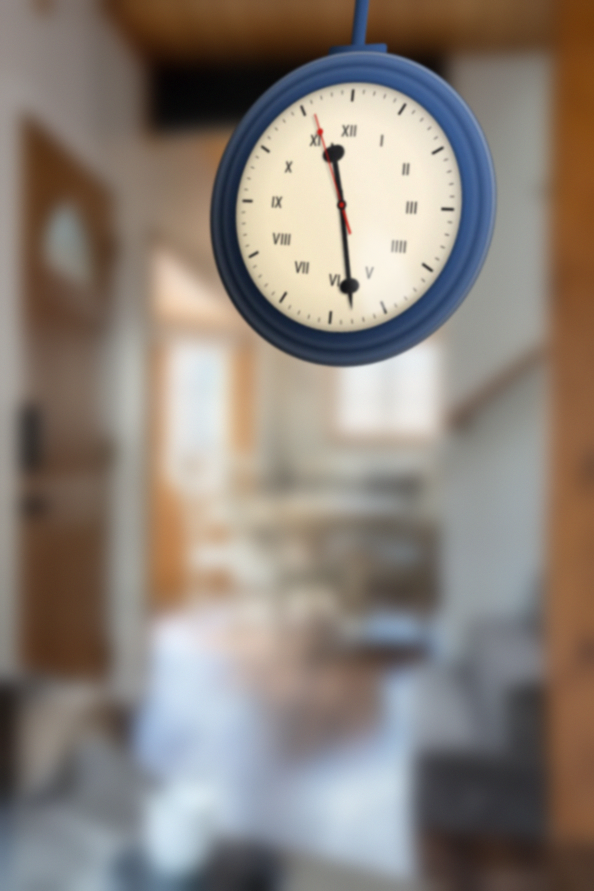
**11:27:56**
